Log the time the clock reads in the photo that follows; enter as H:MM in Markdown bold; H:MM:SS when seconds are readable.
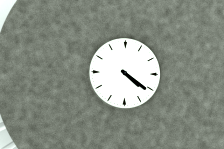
**4:21**
